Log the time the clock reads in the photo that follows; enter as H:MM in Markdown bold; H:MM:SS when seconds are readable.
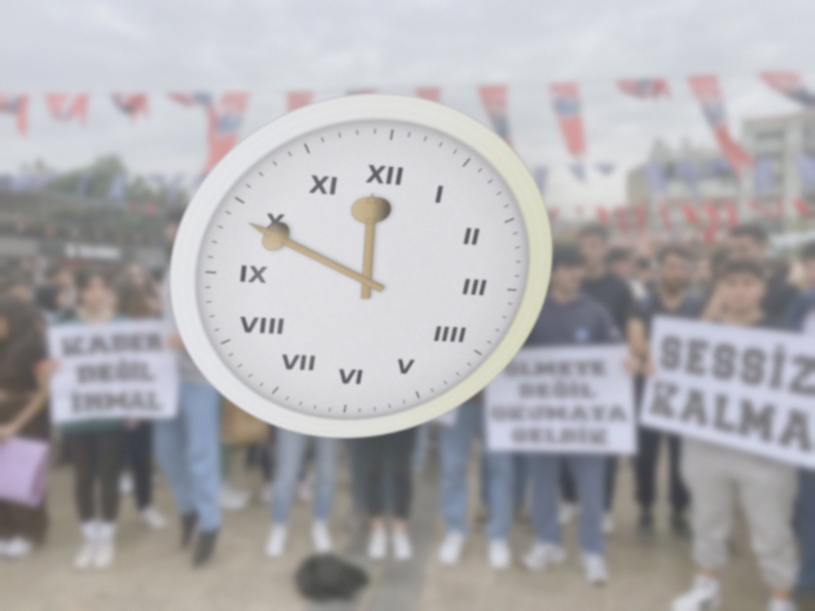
**11:49**
